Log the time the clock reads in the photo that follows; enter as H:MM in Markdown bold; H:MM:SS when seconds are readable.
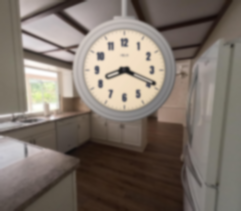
**8:19**
